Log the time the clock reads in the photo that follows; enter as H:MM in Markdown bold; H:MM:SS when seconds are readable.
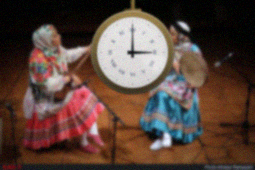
**3:00**
